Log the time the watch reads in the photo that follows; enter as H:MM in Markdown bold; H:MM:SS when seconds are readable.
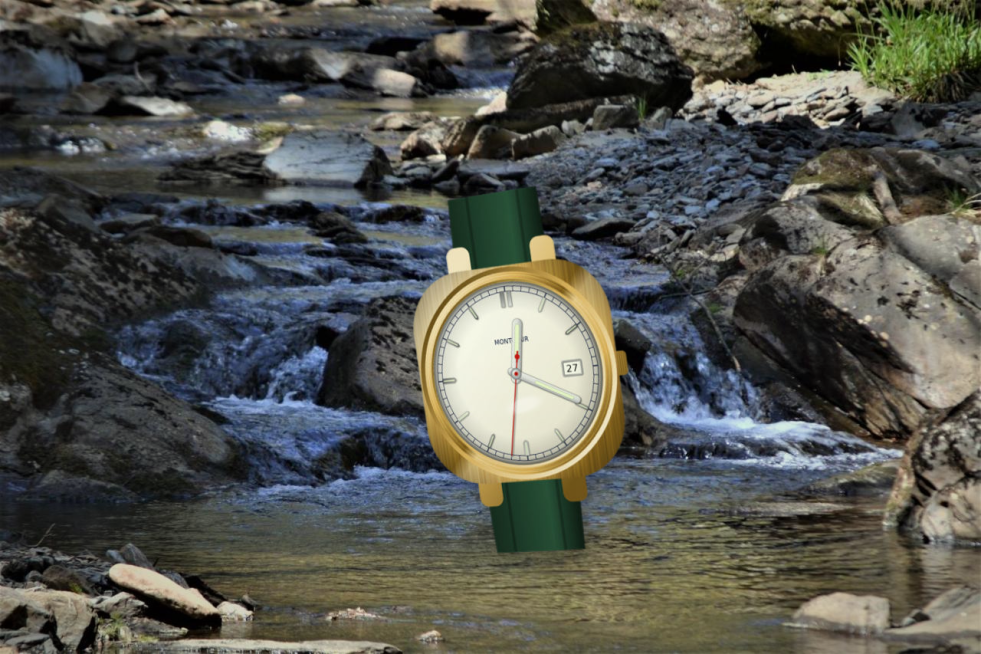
**12:19:32**
